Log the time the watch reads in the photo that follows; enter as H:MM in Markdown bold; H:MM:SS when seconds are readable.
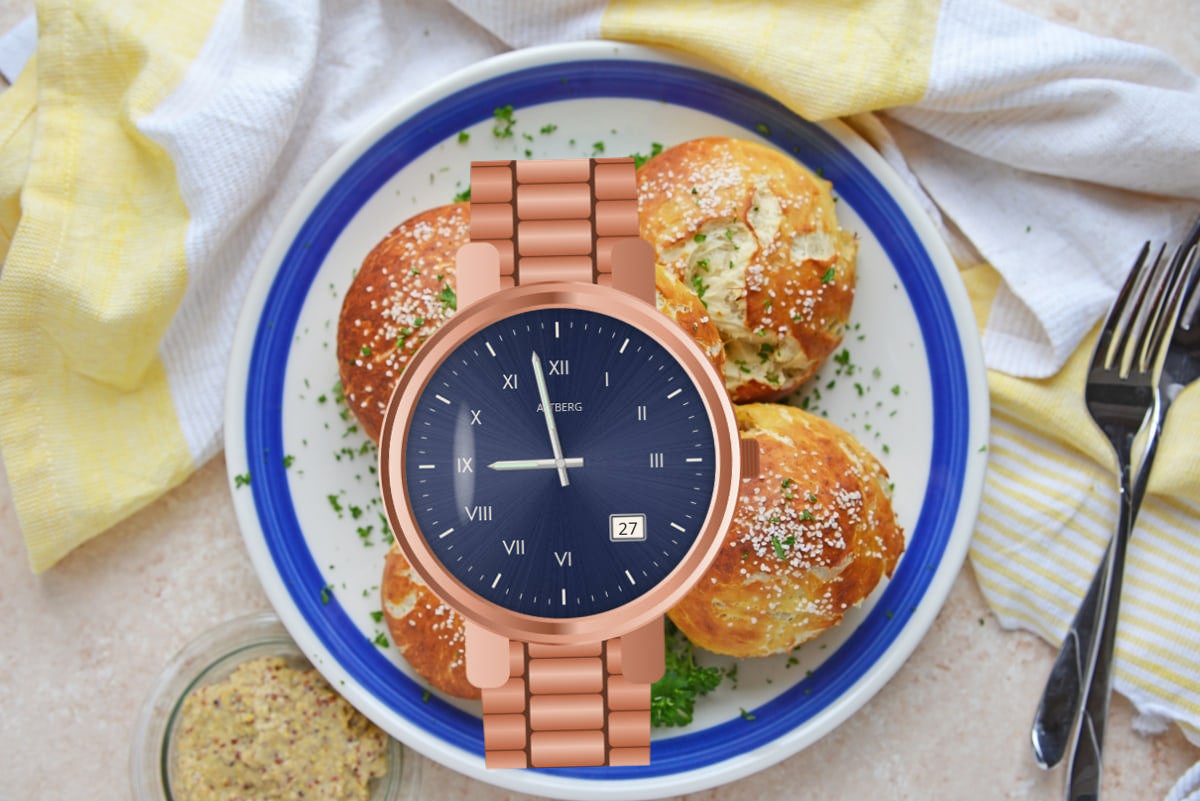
**8:58**
